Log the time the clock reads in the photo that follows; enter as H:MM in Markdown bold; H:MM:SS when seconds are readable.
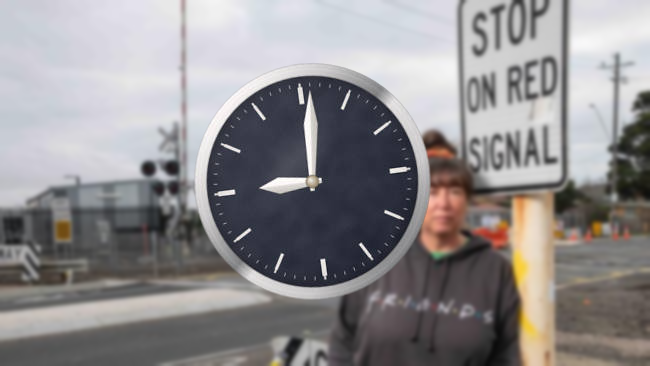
**9:01**
